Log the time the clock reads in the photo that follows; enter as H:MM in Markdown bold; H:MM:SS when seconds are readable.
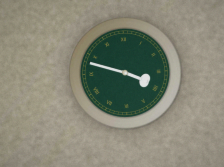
**3:48**
